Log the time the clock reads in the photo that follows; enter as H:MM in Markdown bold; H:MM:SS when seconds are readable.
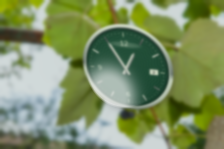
**12:55**
